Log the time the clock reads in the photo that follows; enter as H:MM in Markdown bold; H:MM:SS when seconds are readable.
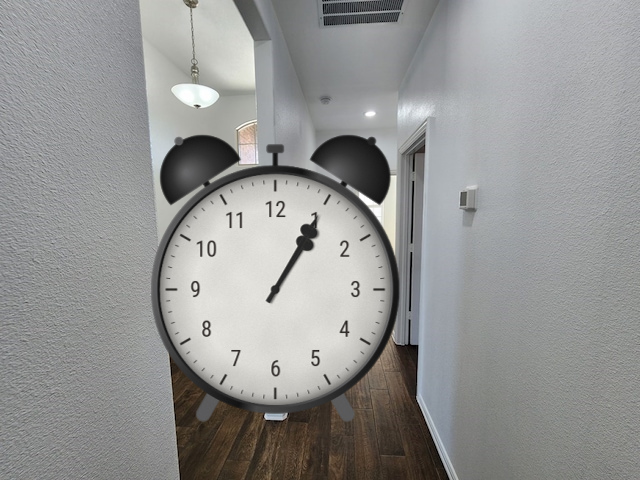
**1:05**
